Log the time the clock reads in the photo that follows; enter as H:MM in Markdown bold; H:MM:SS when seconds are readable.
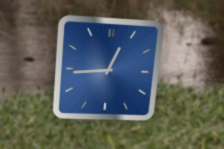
**12:44**
